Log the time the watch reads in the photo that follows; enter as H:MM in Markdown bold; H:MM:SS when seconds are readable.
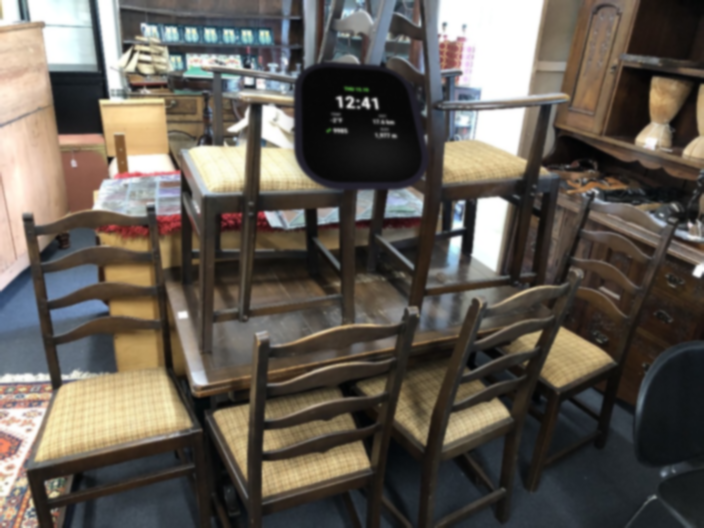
**12:41**
